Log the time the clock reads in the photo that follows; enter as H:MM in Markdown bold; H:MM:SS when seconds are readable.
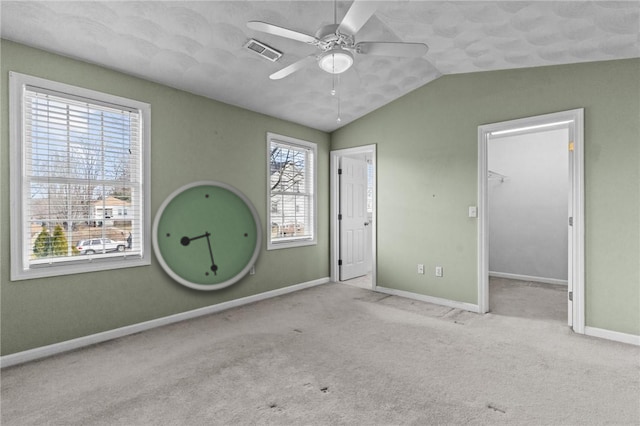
**8:28**
